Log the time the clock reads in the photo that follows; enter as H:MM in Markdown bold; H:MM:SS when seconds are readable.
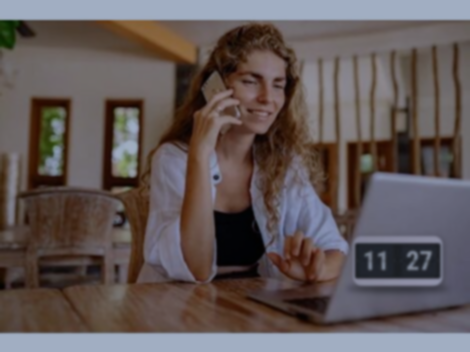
**11:27**
